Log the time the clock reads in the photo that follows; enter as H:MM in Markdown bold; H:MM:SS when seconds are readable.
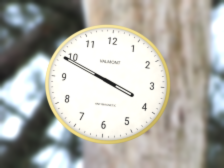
**3:49**
